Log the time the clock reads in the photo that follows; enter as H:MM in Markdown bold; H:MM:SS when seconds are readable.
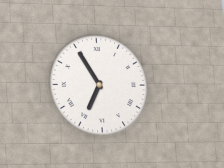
**6:55**
